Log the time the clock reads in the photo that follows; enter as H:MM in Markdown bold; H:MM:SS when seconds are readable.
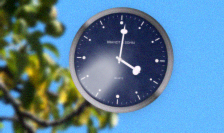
**4:01**
